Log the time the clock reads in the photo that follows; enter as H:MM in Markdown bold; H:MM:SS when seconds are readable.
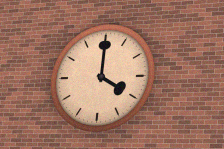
**4:00**
